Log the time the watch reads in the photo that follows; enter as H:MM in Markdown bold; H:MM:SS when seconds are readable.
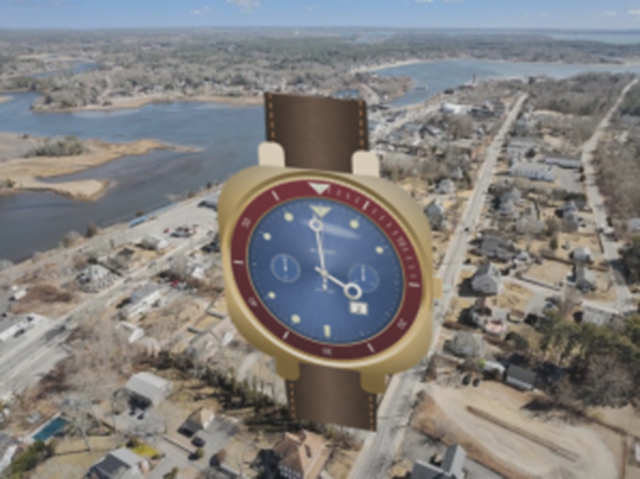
**3:59**
